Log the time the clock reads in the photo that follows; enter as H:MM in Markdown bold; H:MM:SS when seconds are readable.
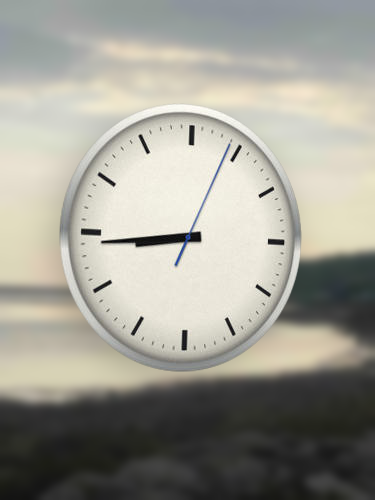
**8:44:04**
